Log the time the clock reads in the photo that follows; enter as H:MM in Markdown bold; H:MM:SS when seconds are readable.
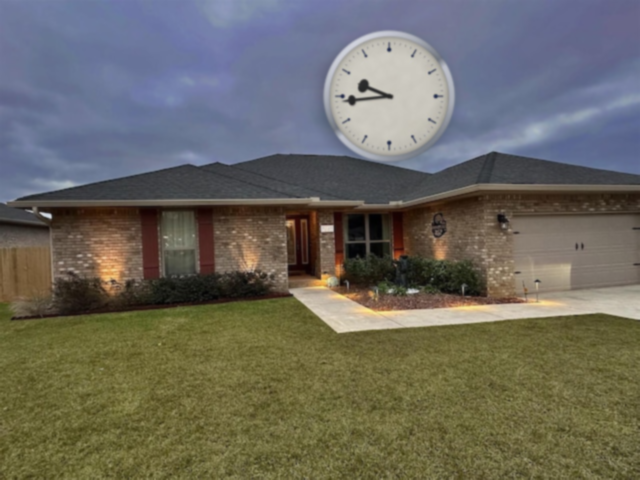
**9:44**
